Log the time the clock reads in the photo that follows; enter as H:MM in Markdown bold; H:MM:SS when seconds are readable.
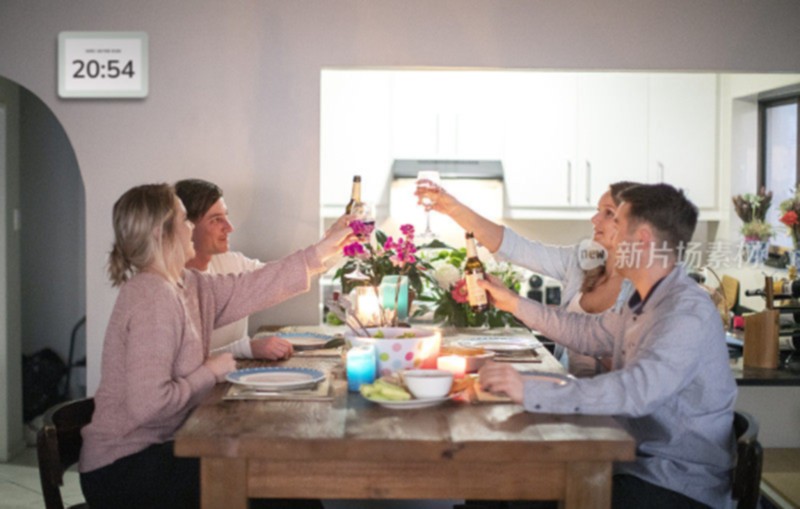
**20:54**
